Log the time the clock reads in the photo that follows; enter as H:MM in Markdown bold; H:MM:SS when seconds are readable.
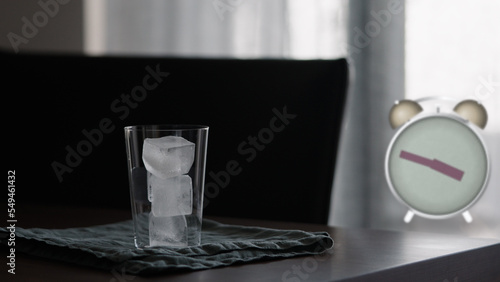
**3:48**
